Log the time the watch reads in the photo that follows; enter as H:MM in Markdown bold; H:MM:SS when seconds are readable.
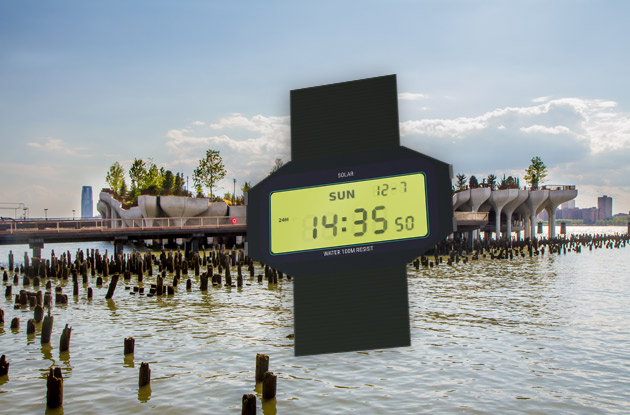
**14:35:50**
